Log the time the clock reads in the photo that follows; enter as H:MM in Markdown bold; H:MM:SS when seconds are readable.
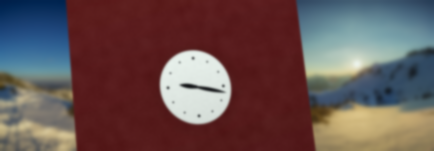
**9:17**
